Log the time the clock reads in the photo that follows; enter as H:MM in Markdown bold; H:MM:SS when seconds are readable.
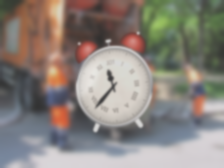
**11:38**
